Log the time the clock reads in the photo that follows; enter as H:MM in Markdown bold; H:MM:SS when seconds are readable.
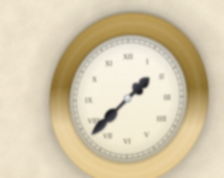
**1:38**
